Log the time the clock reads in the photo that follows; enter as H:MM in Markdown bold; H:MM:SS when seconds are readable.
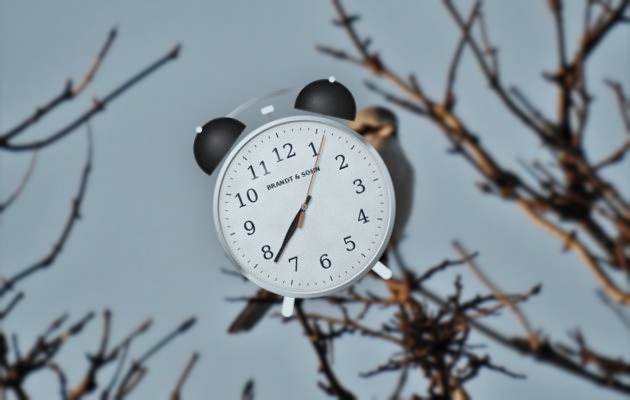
**7:38:06**
